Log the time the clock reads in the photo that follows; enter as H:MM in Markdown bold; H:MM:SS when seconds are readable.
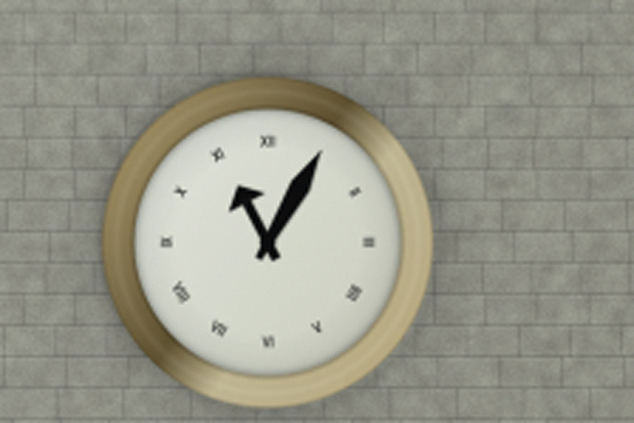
**11:05**
